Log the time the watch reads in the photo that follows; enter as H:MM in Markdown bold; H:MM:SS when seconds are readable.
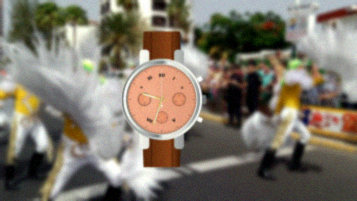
**9:33**
